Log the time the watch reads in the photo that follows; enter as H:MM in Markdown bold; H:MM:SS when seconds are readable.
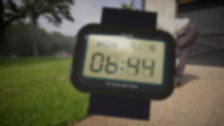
**6:44**
